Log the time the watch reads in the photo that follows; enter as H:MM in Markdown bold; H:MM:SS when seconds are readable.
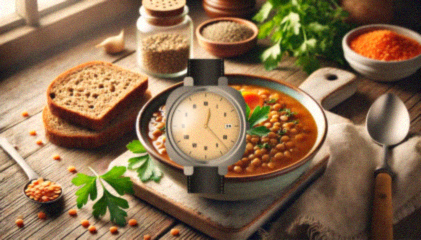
**12:23**
